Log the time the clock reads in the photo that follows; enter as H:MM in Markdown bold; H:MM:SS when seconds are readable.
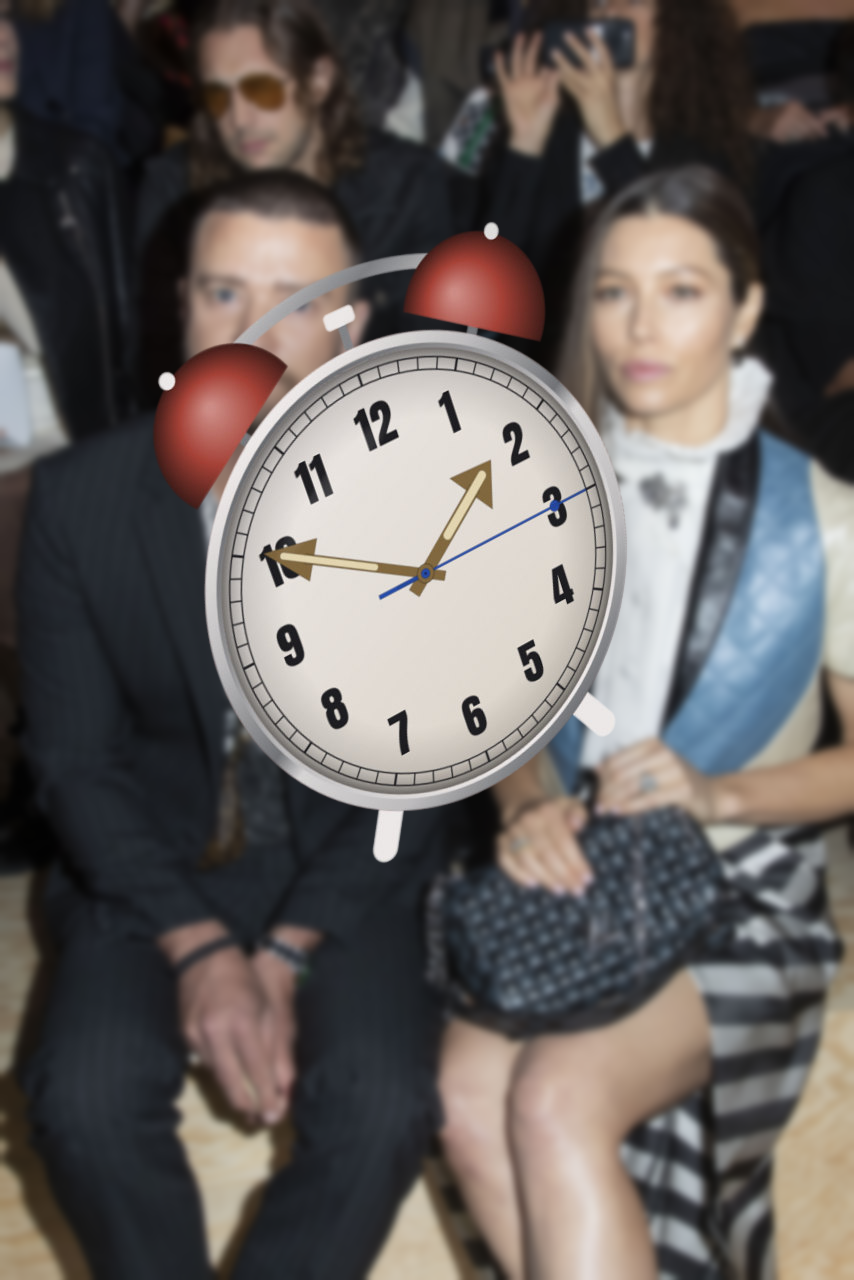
**1:50:15**
